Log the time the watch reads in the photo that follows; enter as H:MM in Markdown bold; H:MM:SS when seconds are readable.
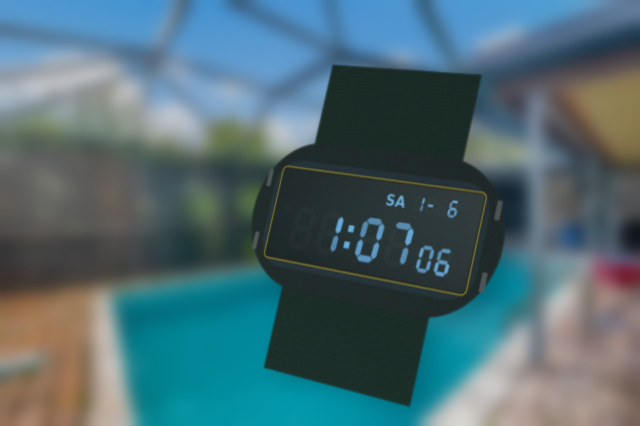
**1:07:06**
